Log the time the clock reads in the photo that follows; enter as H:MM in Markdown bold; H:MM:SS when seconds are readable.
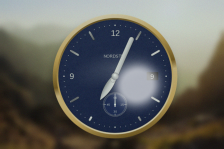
**7:04**
